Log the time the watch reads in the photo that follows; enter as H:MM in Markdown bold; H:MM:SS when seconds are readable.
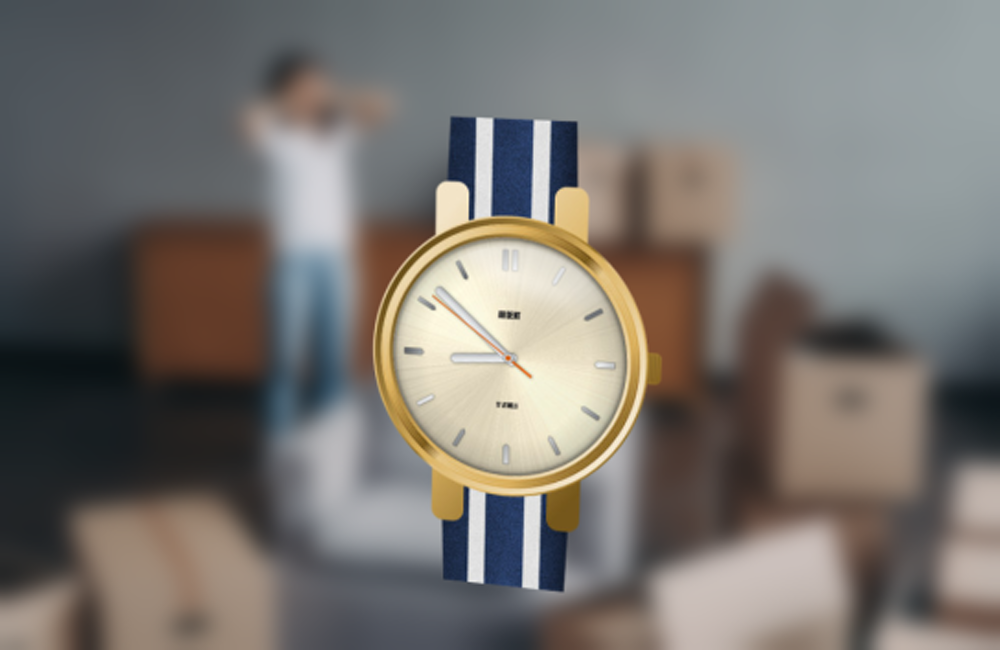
**8:51:51**
